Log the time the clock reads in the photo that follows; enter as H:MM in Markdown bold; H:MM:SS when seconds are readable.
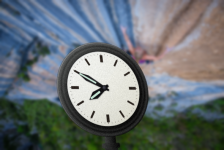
**7:50**
